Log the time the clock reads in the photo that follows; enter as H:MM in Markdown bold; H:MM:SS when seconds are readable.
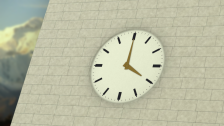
**4:00**
